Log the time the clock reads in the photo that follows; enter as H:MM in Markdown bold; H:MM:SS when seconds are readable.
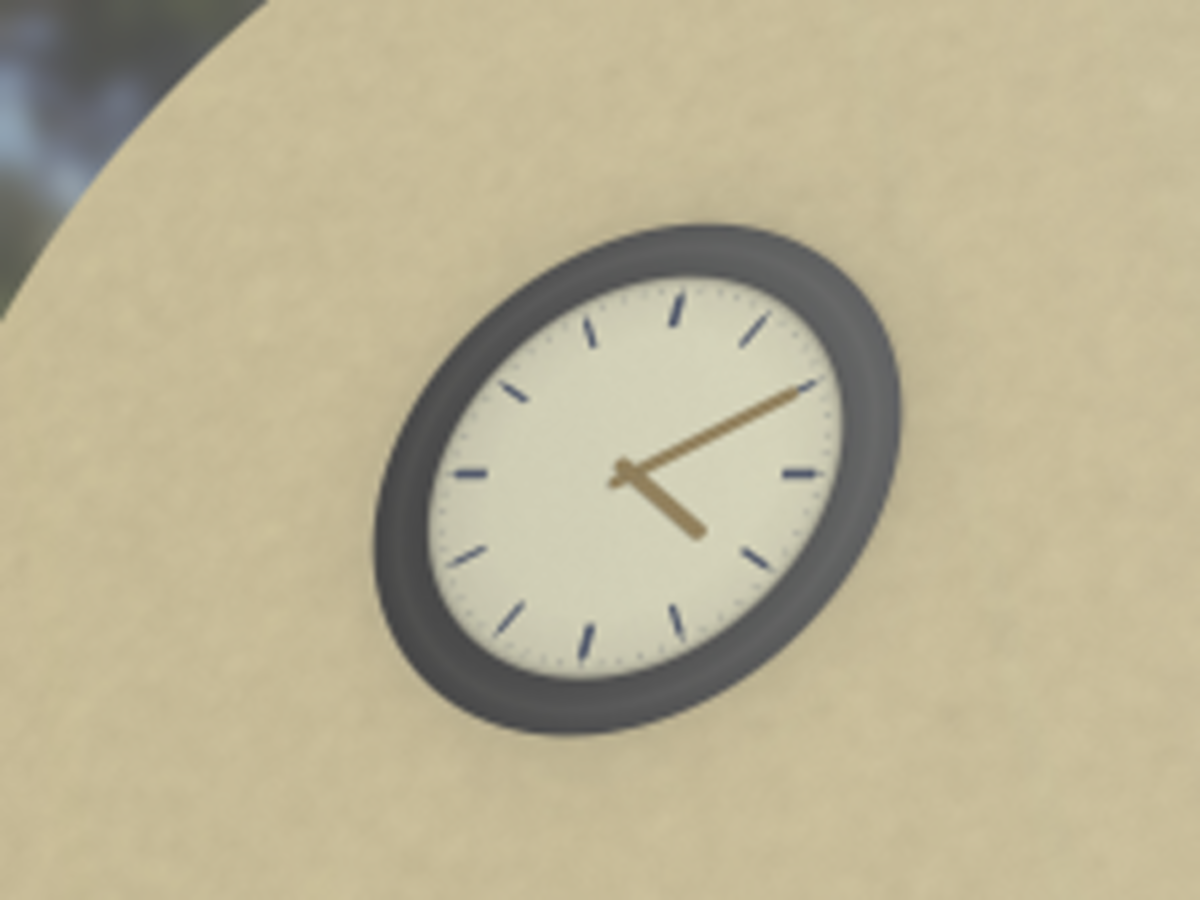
**4:10**
